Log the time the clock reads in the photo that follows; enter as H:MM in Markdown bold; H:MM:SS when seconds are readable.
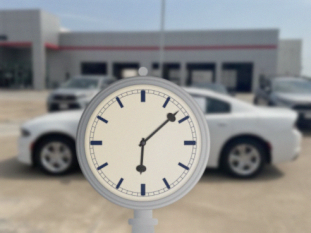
**6:08**
